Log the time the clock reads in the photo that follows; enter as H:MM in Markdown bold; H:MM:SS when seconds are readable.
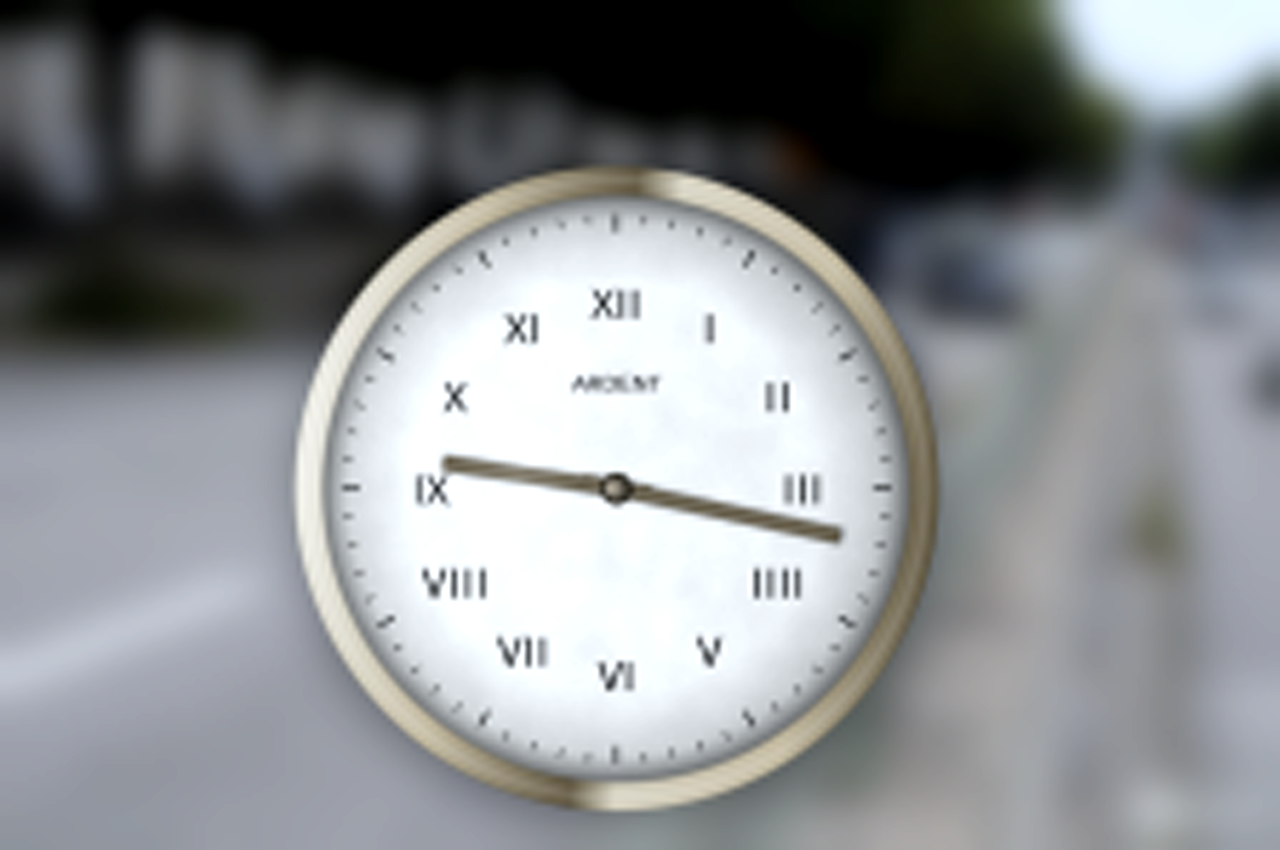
**9:17**
